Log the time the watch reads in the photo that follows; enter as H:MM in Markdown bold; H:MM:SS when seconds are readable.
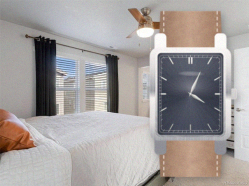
**4:04**
